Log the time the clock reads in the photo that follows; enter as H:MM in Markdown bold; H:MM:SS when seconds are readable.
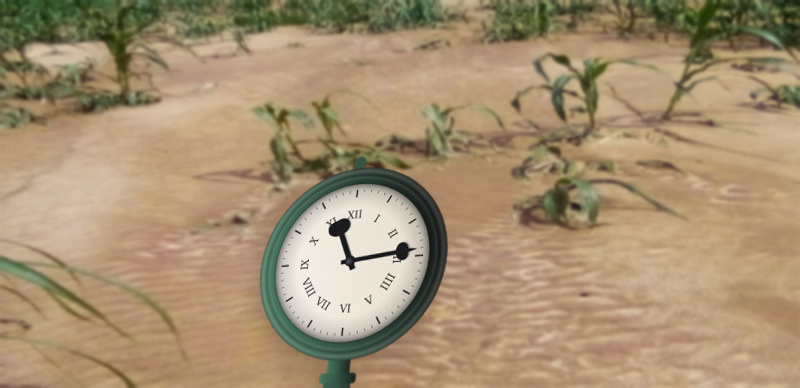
**11:14**
